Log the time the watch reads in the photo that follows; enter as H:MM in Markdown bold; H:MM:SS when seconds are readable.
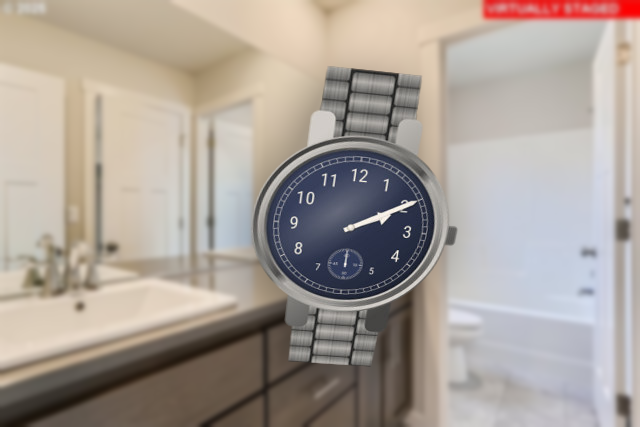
**2:10**
